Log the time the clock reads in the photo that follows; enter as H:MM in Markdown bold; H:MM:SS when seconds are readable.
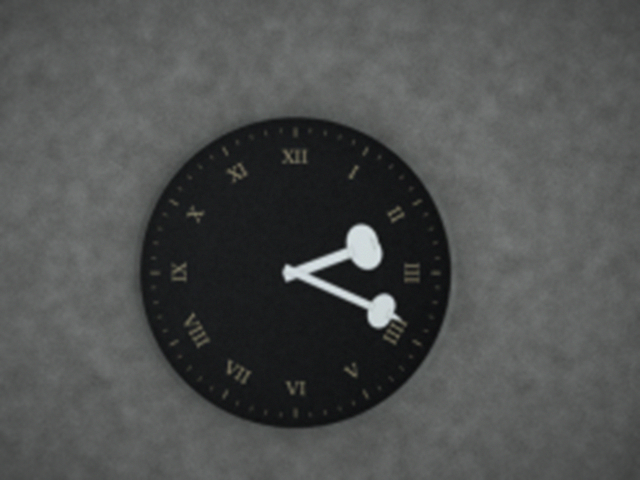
**2:19**
